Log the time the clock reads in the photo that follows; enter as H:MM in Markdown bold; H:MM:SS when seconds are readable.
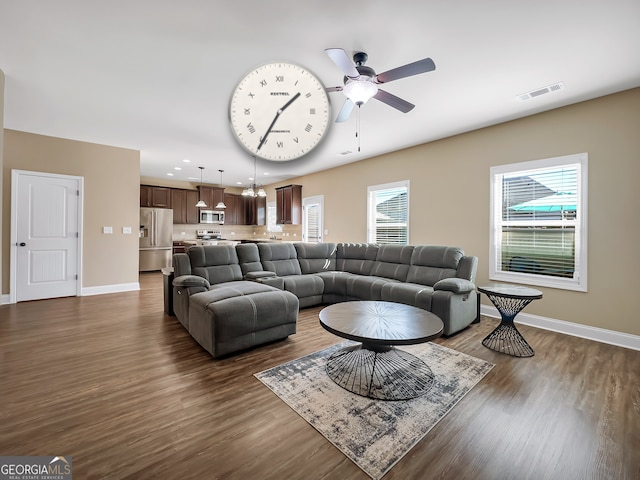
**1:35**
